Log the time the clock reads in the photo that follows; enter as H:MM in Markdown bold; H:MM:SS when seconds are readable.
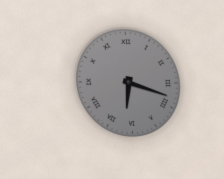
**6:18**
